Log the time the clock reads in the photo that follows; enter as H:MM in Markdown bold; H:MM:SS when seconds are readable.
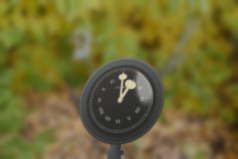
**1:00**
